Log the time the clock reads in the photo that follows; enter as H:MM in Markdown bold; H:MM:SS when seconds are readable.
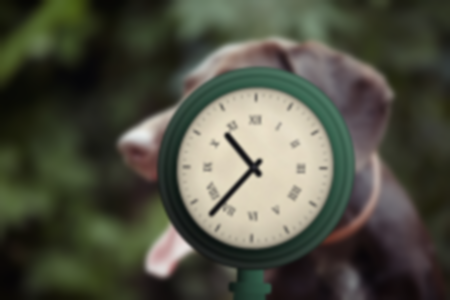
**10:37**
